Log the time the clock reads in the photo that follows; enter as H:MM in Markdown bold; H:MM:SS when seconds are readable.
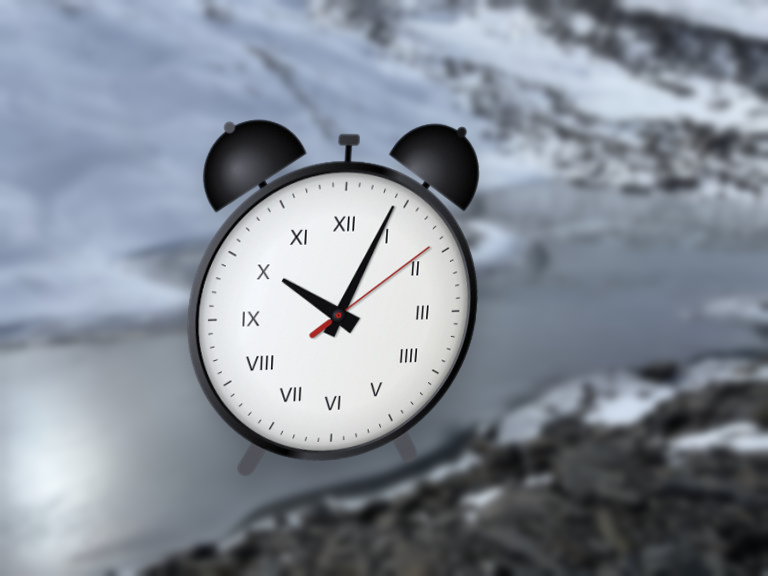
**10:04:09**
